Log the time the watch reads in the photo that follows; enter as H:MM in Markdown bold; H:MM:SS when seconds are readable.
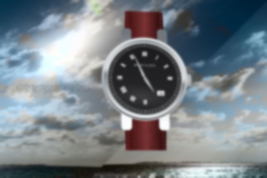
**4:56**
